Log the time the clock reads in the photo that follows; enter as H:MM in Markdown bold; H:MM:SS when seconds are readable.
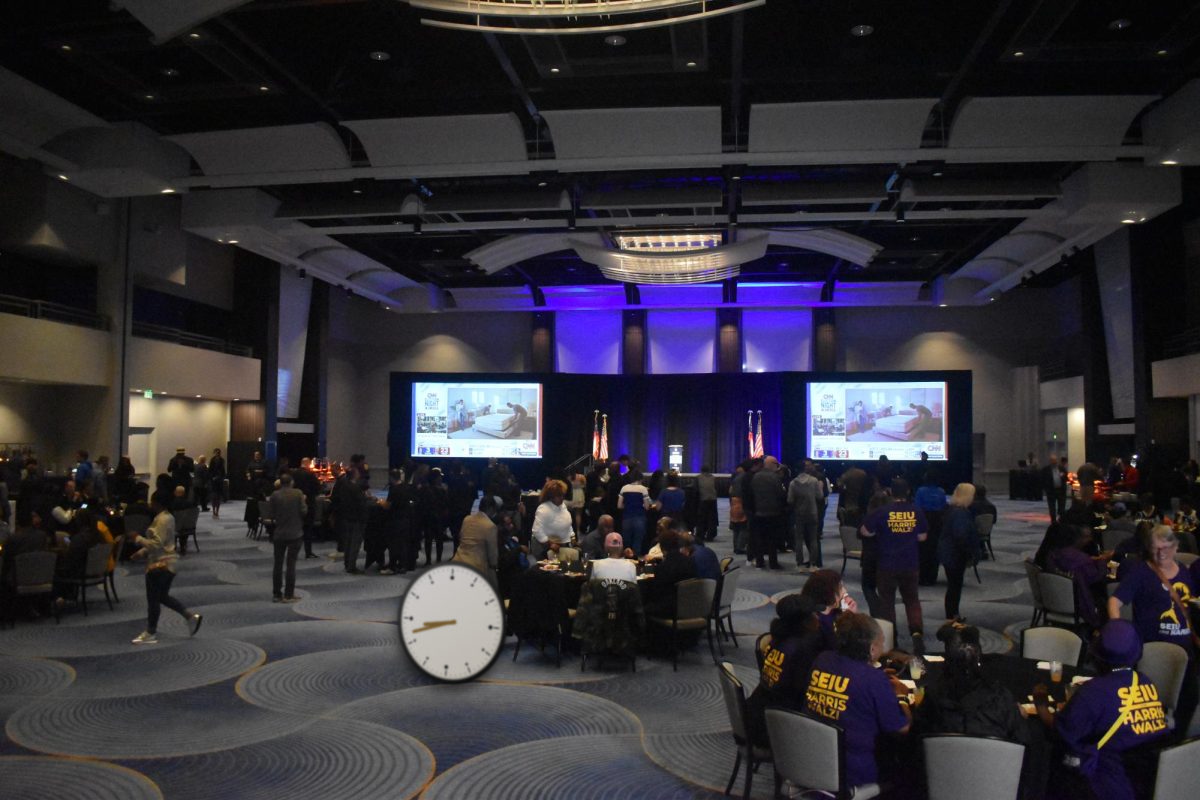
**8:42**
